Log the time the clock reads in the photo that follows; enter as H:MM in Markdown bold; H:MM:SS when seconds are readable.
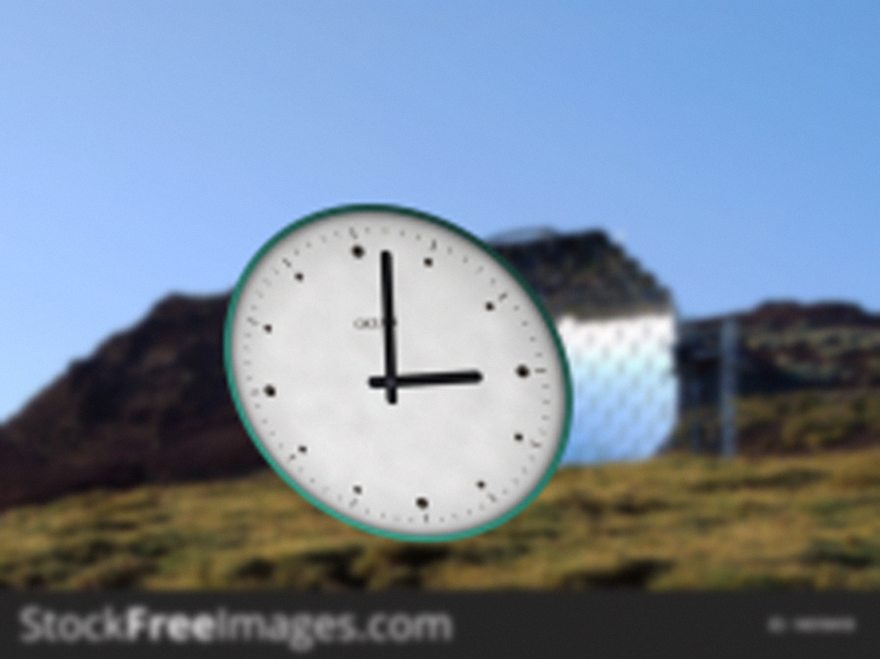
**3:02**
